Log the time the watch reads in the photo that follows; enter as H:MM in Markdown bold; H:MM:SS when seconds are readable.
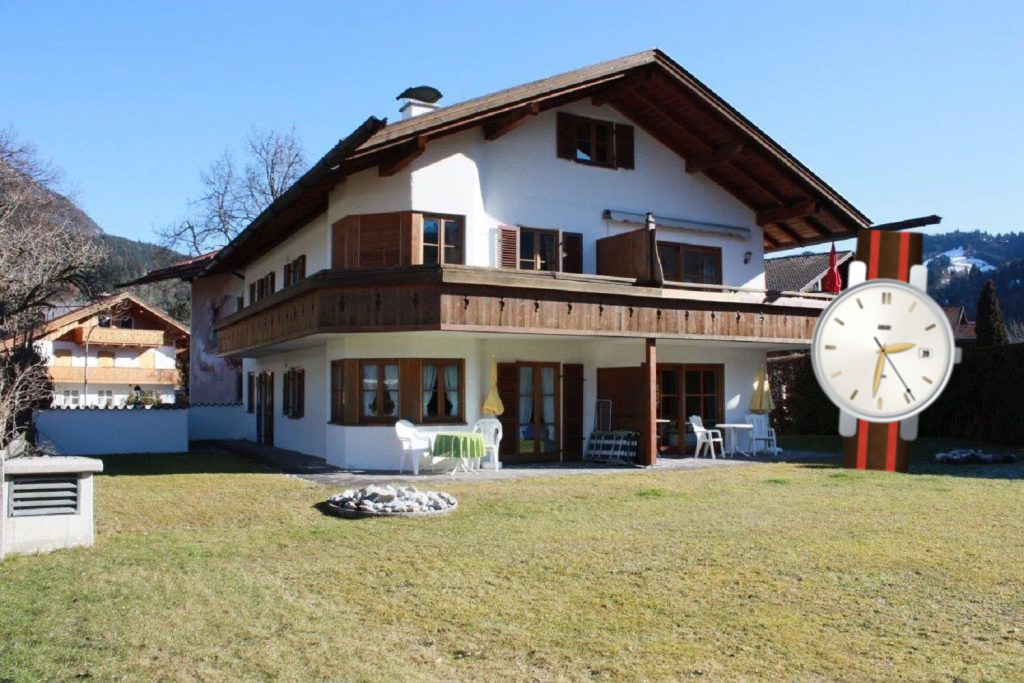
**2:31:24**
